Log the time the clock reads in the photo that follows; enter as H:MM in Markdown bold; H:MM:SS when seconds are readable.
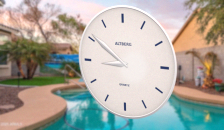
**8:51**
